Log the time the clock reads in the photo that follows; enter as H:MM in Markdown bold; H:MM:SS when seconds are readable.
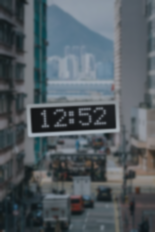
**12:52**
